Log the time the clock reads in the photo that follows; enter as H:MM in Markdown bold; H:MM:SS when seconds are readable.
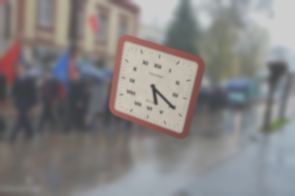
**5:20**
